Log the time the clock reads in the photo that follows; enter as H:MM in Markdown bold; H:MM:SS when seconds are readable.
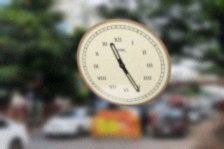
**11:26**
